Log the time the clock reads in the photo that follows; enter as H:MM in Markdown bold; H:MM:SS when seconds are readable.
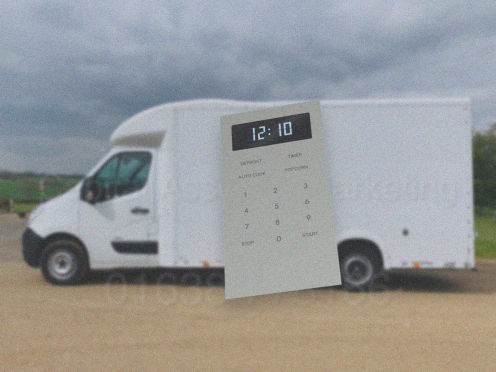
**12:10**
